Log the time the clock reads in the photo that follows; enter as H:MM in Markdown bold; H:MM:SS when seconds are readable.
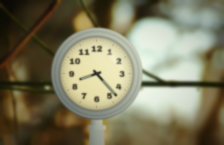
**8:23**
